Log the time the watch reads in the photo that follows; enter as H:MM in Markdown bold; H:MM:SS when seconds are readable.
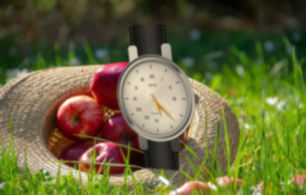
**5:23**
